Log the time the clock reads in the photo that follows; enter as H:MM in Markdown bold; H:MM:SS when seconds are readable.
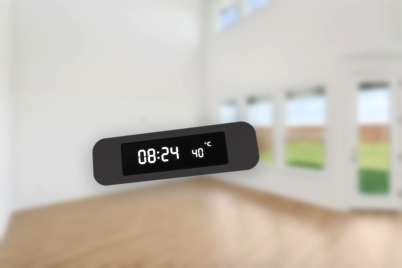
**8:24**
